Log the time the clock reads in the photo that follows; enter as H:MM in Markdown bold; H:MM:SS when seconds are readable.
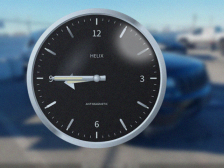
**8:45**
